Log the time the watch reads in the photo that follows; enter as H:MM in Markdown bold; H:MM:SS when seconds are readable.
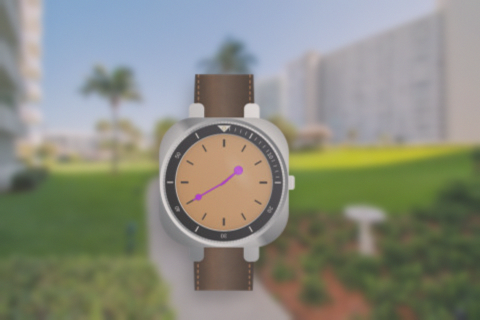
**1:40**
